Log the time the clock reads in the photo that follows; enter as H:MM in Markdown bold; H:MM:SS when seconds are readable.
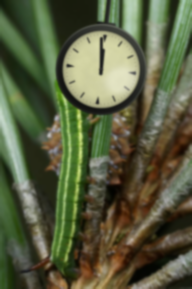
**11:59**
